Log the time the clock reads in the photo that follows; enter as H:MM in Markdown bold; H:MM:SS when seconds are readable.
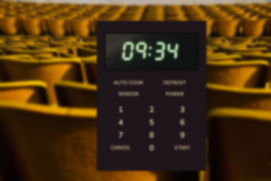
**9:34**
